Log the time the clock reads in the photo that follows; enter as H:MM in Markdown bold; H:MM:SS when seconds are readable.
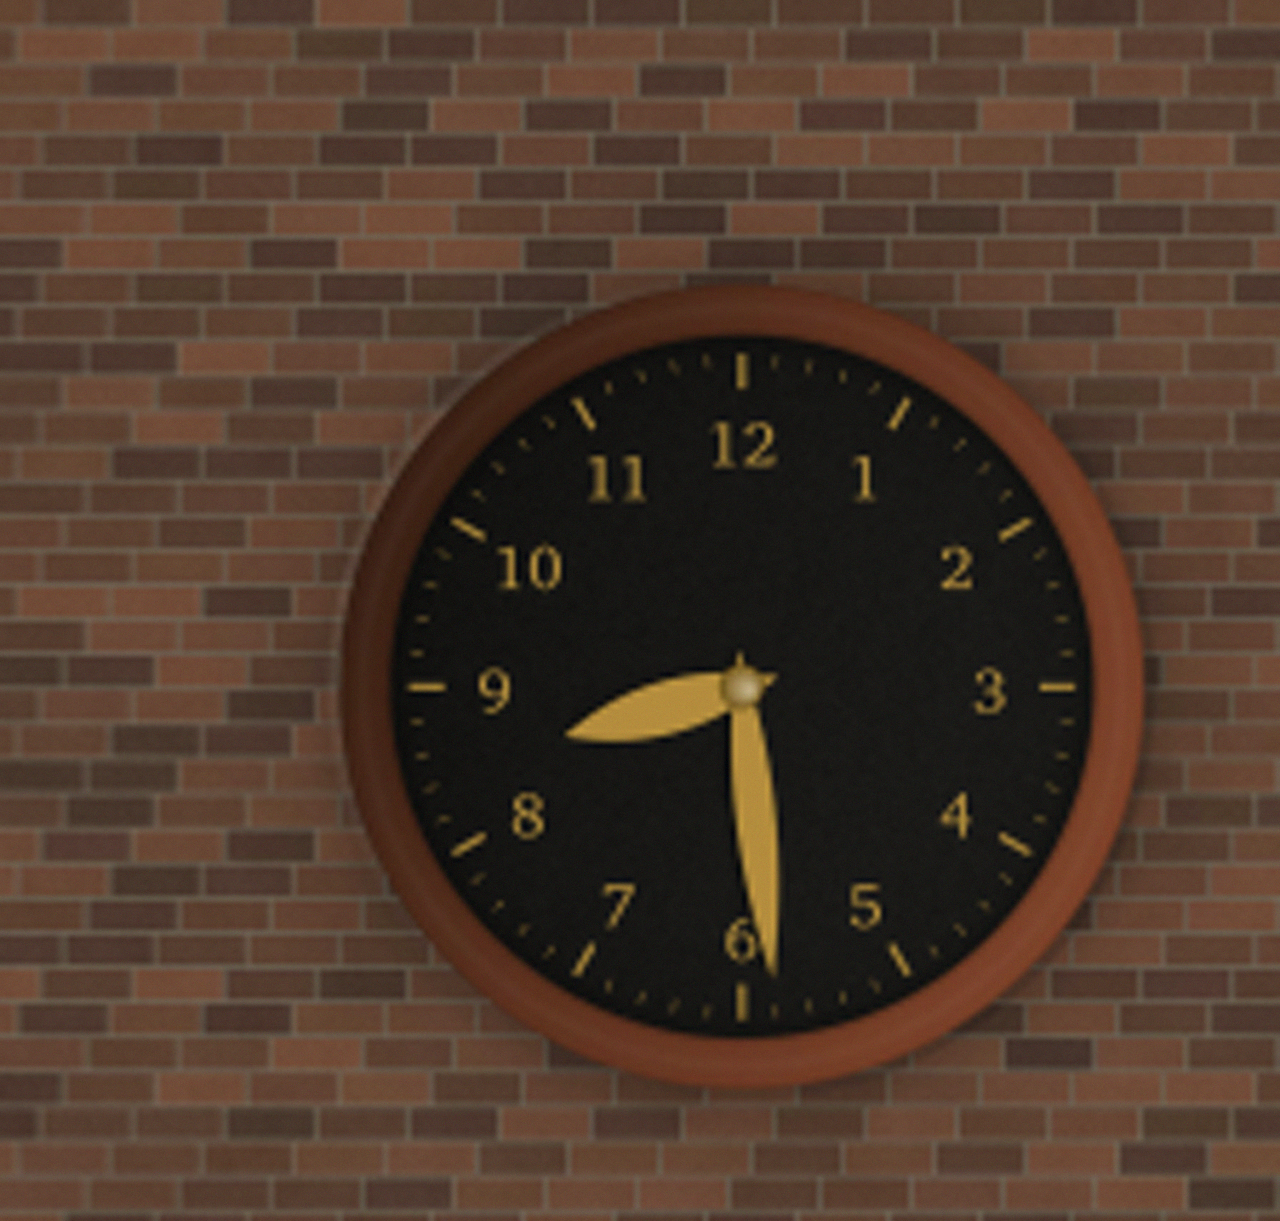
**8:29**
